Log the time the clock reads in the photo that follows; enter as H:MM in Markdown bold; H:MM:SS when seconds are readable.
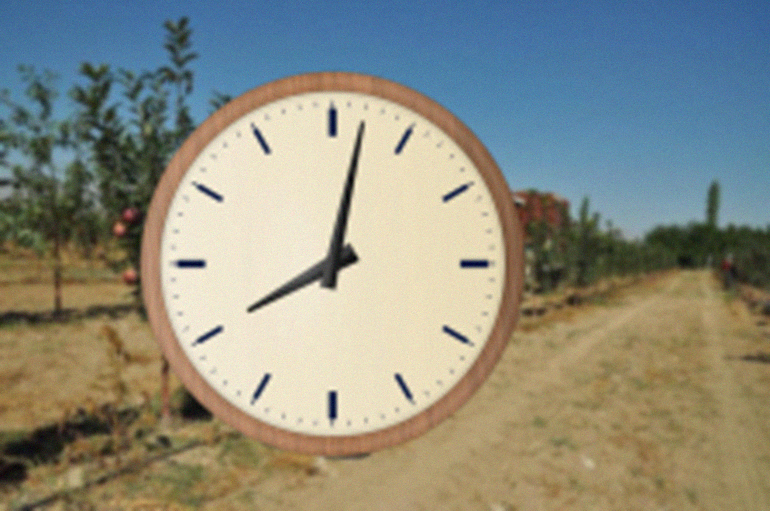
**8:02**
